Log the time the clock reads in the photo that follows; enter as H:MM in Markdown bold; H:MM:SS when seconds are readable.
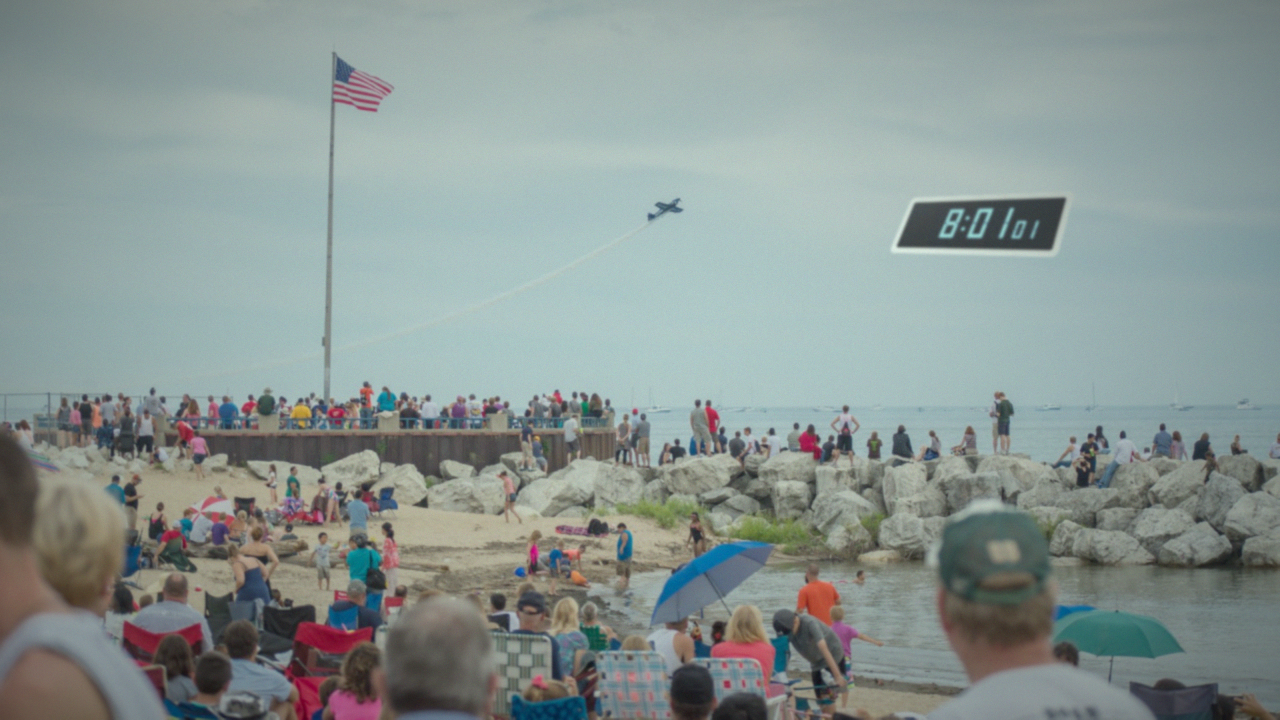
**8:01:01**
